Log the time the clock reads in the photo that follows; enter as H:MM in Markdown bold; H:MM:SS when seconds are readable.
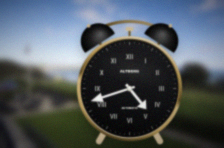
**4:42**
